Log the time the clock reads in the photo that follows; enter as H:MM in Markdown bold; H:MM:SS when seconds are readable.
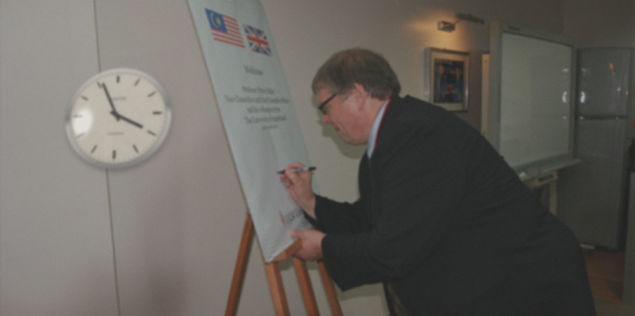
**3:56**
